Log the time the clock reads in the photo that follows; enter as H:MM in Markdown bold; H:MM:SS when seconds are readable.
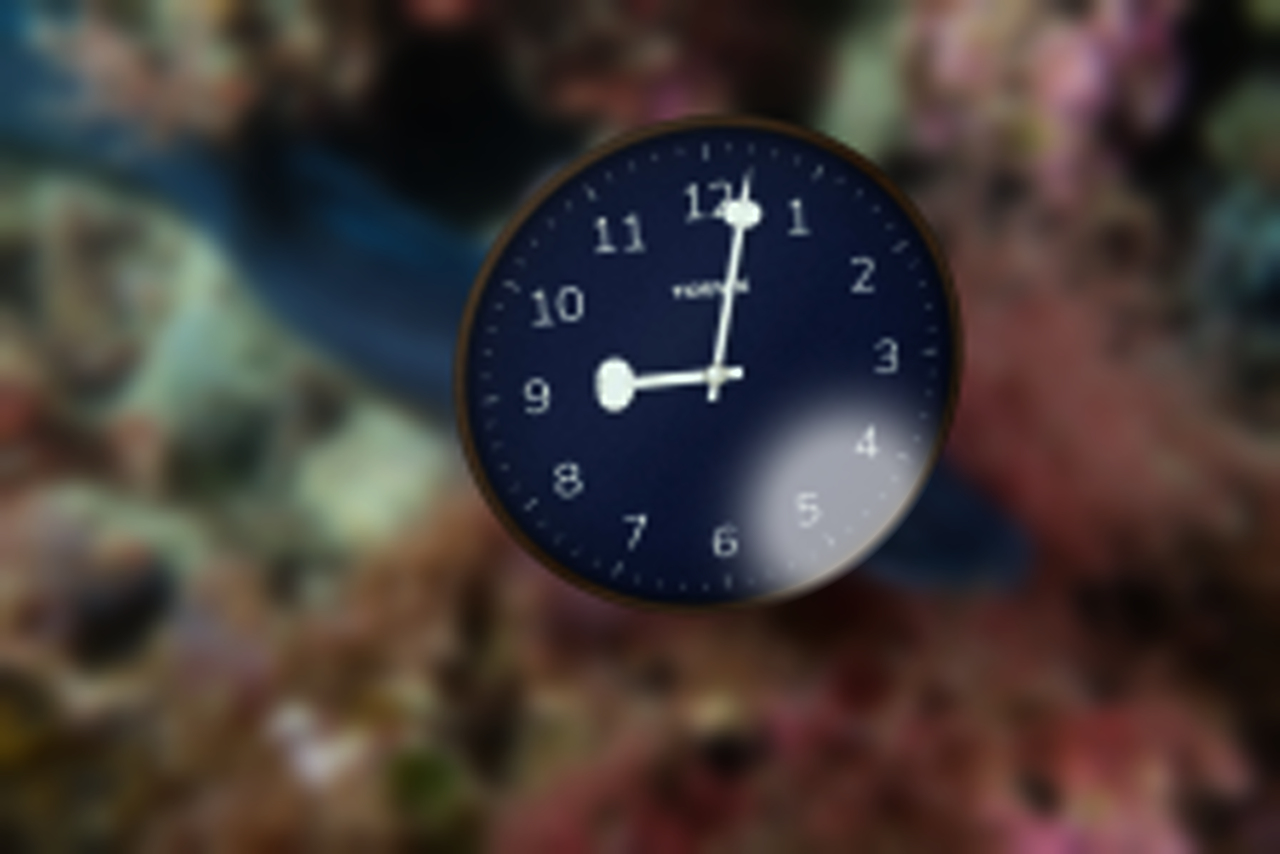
**9:02**
